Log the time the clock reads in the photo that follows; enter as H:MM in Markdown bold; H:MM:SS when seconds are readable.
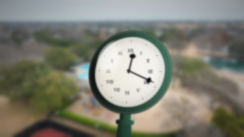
**12:19**
